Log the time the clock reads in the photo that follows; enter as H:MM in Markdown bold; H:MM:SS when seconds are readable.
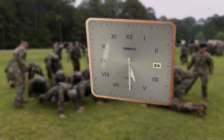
**5:30**
